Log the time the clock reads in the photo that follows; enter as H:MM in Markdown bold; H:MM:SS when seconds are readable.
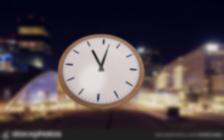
**11:02**
